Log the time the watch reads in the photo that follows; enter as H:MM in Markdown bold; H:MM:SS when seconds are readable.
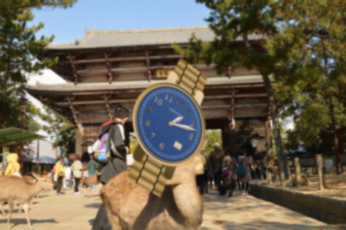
**1:12**
